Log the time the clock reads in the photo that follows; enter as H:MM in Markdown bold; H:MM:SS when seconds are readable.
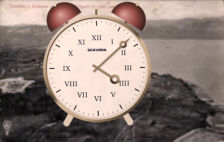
**4:08**
